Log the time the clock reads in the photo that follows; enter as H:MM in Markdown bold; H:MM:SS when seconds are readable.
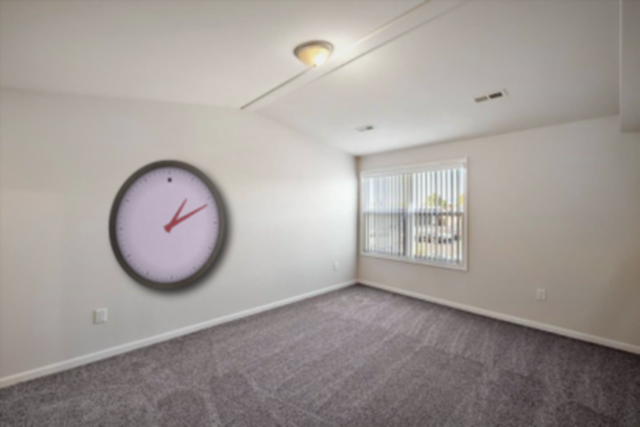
**1:11**
